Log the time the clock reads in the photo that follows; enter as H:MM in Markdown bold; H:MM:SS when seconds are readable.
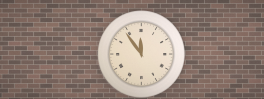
**11:54**
